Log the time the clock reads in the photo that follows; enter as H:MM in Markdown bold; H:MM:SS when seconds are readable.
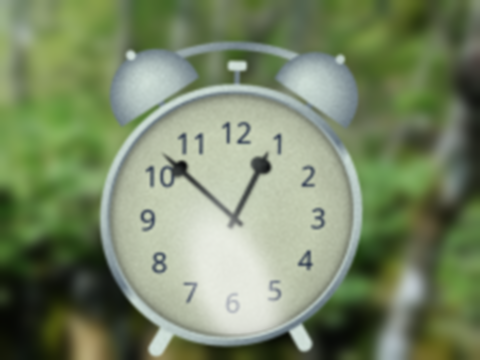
**12:52**
